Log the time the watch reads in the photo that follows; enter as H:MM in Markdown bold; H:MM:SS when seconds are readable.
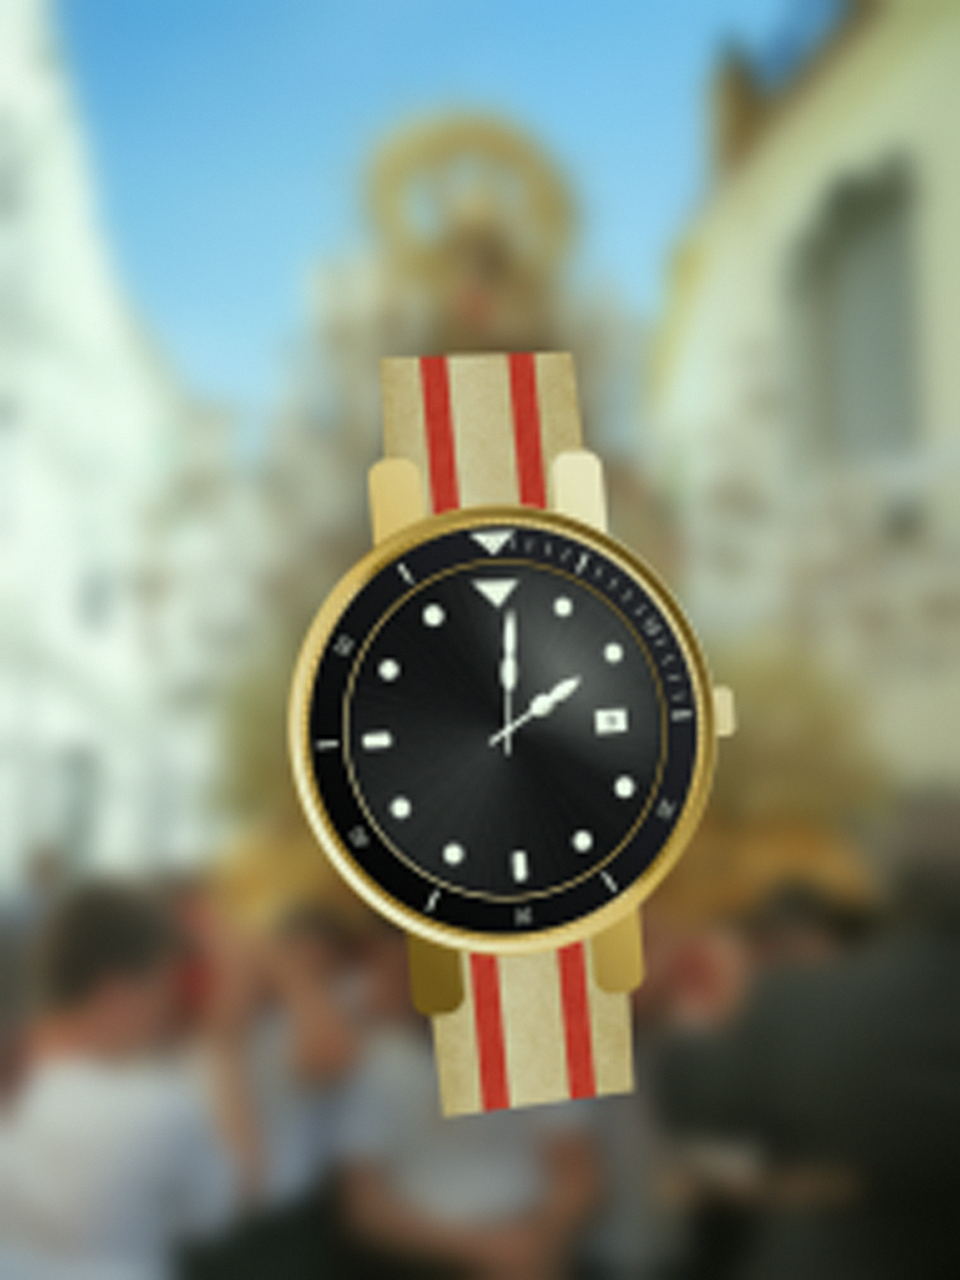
**2:01**
